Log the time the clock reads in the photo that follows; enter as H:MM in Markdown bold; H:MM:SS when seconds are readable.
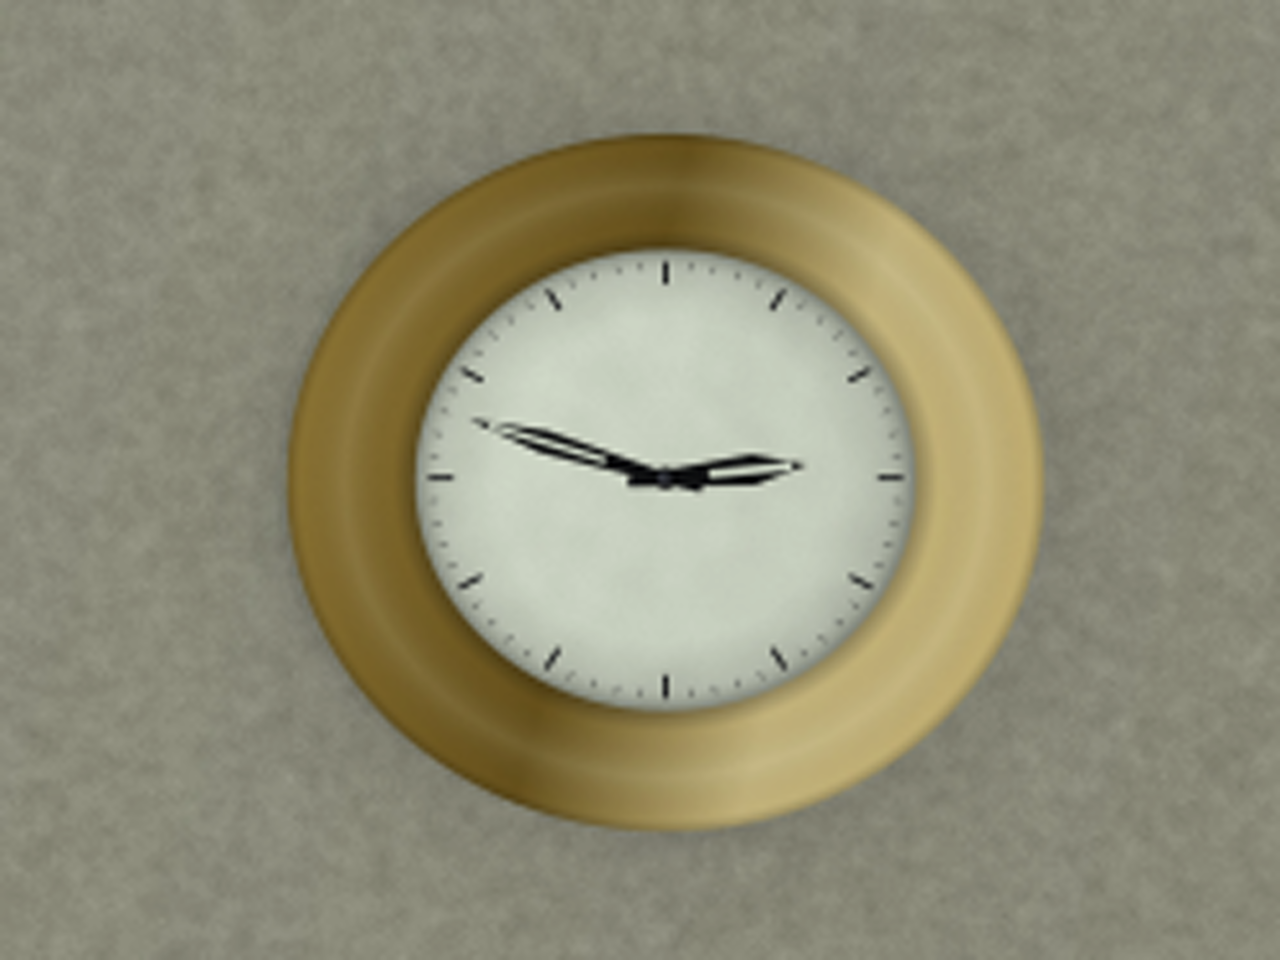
**2:48**
